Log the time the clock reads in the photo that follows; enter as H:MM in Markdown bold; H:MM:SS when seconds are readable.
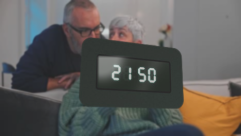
**21:50**
